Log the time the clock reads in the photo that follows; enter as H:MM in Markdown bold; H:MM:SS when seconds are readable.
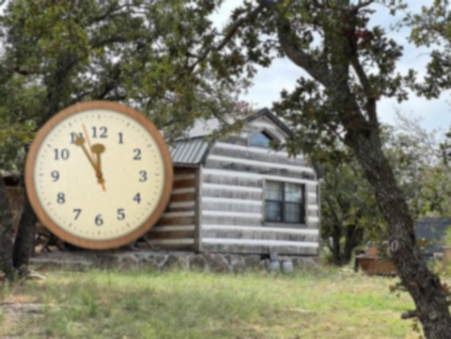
**11:54:57**
